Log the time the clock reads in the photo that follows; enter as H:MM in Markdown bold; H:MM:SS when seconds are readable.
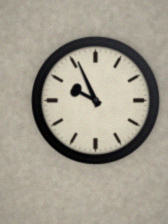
**9:56**
